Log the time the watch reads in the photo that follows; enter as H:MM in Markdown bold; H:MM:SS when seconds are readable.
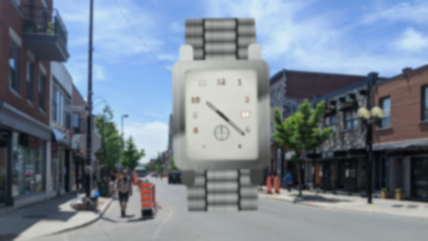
**10:22**
